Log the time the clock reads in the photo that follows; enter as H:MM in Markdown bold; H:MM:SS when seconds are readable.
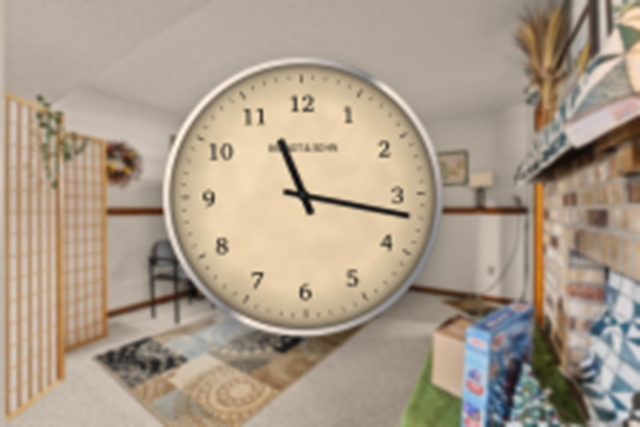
**11:17**
